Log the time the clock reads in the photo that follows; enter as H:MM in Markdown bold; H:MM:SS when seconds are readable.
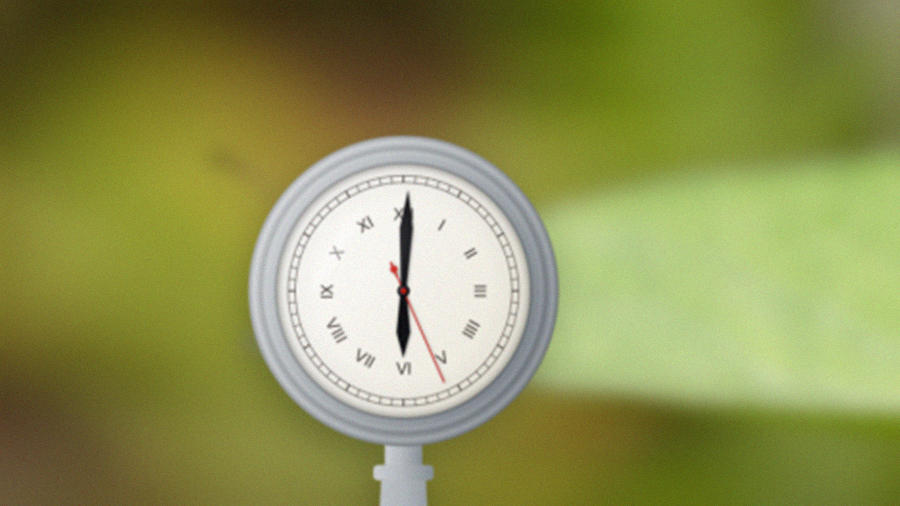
**6:00:26**
